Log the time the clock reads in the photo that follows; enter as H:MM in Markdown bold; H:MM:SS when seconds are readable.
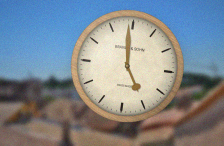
**4:59**
